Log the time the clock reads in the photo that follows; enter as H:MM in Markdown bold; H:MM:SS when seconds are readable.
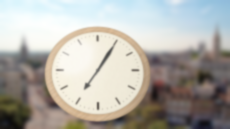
**7:05**
